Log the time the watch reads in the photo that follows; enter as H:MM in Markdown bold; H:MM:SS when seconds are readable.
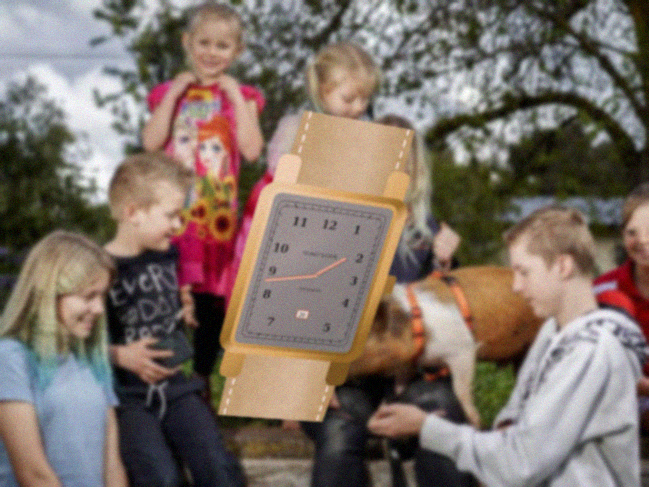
**1:43**
